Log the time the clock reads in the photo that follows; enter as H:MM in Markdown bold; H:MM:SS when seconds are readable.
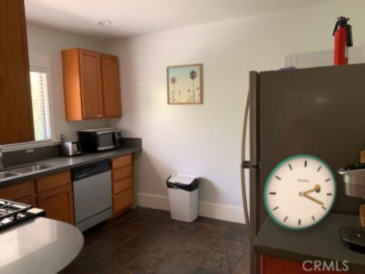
**2:19**
